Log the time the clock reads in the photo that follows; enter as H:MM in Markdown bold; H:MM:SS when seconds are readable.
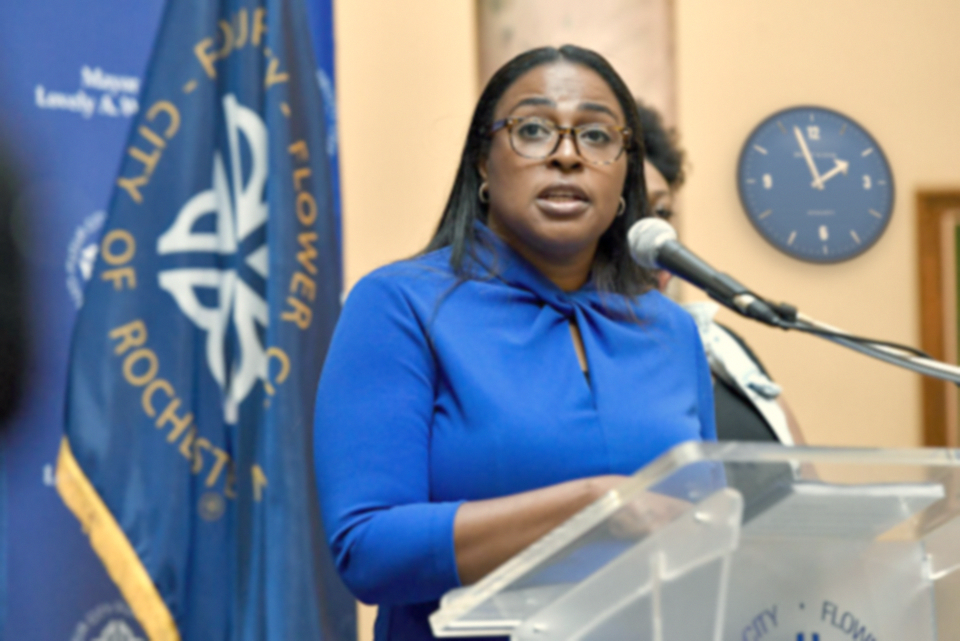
**1:57**
